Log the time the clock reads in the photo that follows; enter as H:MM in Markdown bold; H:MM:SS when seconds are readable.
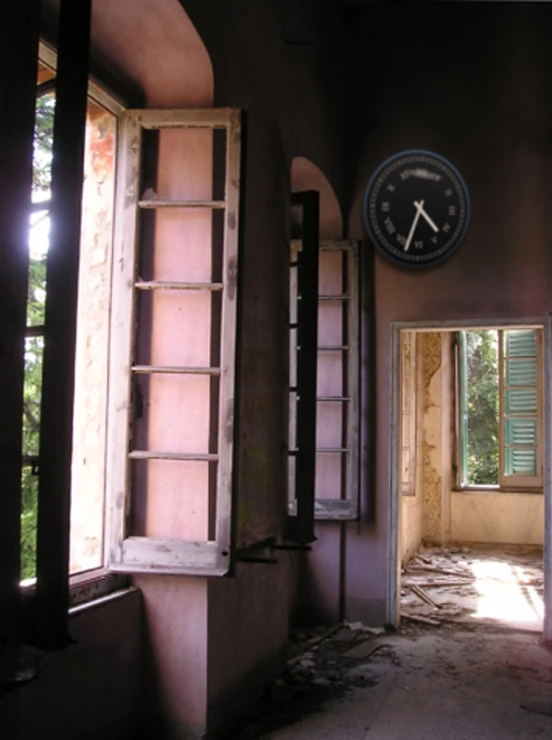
**4:33**
